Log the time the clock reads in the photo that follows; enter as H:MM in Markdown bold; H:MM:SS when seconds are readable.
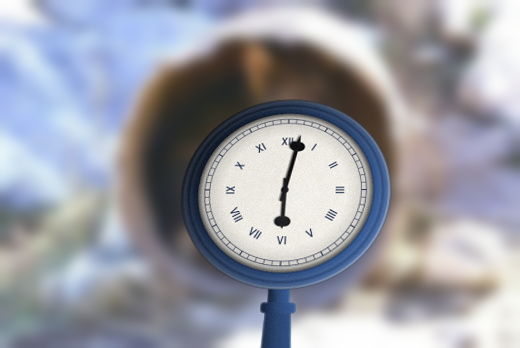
**6:02**
